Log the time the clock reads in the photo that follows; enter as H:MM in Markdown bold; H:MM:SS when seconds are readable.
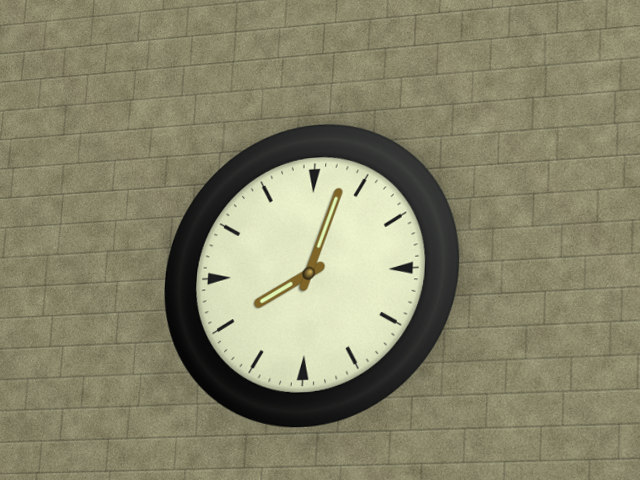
**8:03**
